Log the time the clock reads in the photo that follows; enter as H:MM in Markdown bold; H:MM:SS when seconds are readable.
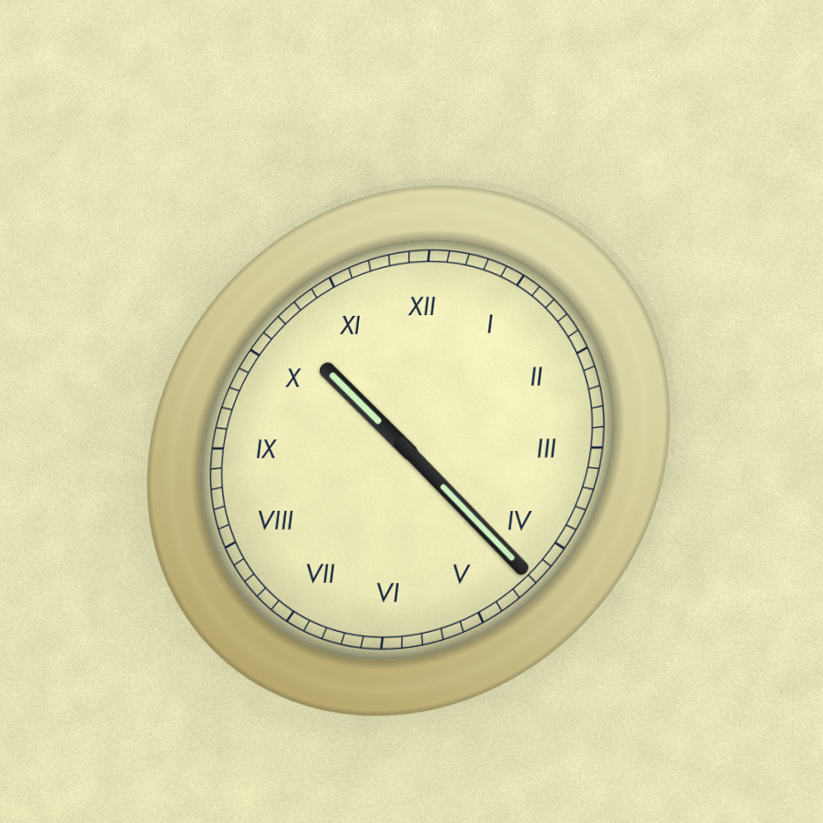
**10:22**
